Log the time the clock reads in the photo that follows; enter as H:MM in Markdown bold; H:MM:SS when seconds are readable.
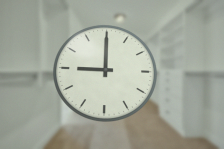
**9:00**
